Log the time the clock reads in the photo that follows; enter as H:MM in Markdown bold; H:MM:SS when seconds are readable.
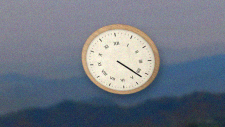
**4:22**
